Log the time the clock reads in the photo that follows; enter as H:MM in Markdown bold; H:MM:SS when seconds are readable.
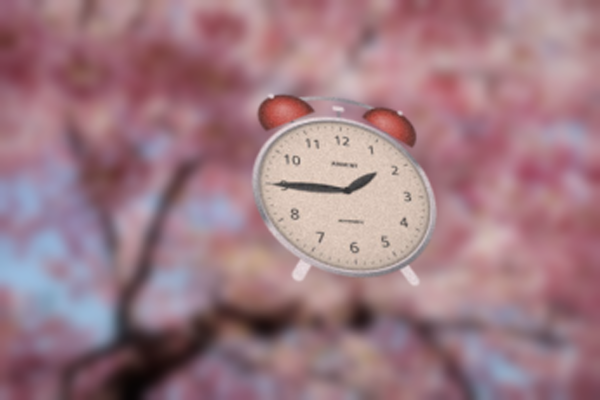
**1:45**
